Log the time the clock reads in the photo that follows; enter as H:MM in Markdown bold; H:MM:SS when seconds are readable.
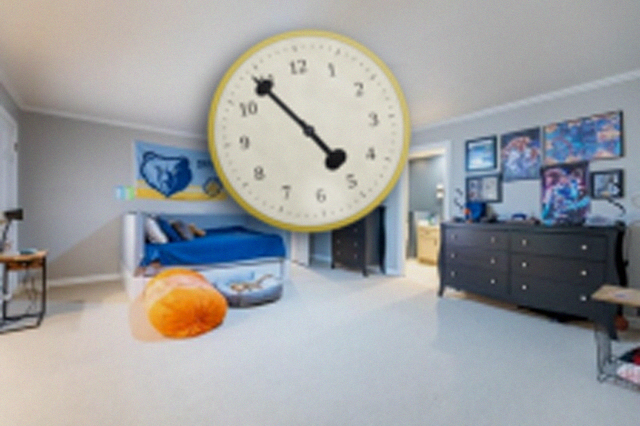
**4:54**
